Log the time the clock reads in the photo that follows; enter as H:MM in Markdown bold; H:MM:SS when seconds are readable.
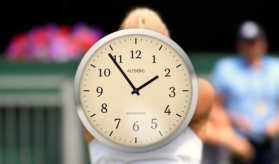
**1:54**
